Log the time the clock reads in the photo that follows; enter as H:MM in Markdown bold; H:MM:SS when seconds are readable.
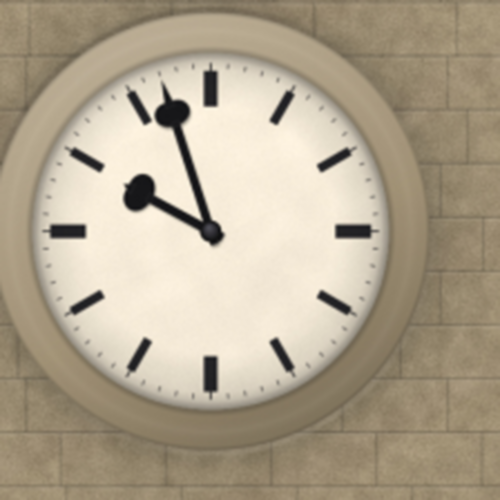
**9:57**
